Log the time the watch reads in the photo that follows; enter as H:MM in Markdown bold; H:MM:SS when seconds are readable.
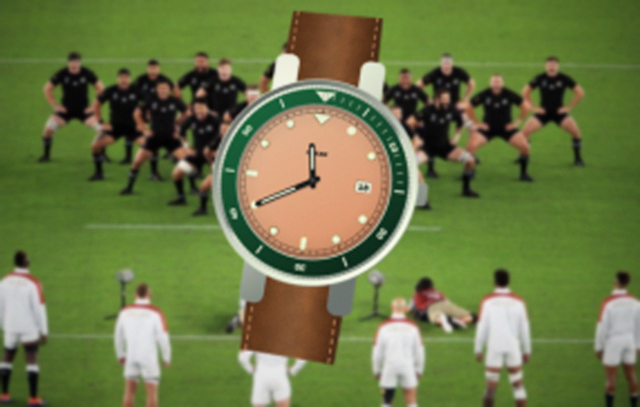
**11:40**
